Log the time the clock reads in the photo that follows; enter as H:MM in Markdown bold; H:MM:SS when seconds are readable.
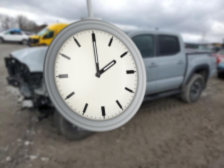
**2:00**
